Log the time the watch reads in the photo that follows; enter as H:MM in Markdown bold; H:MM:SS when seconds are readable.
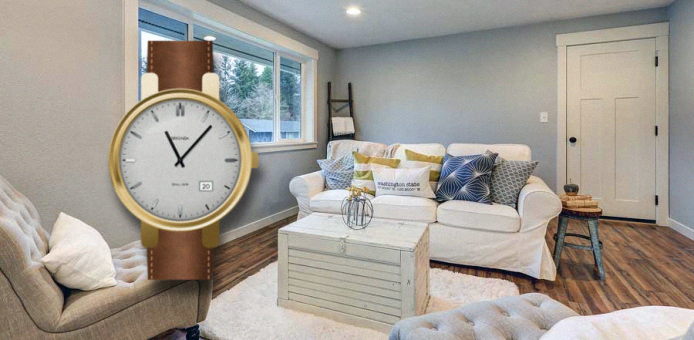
**11:07**
